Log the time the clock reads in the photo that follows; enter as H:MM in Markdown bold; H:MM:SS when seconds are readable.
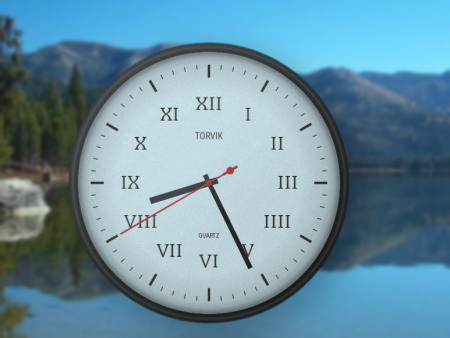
**8:25:40**
